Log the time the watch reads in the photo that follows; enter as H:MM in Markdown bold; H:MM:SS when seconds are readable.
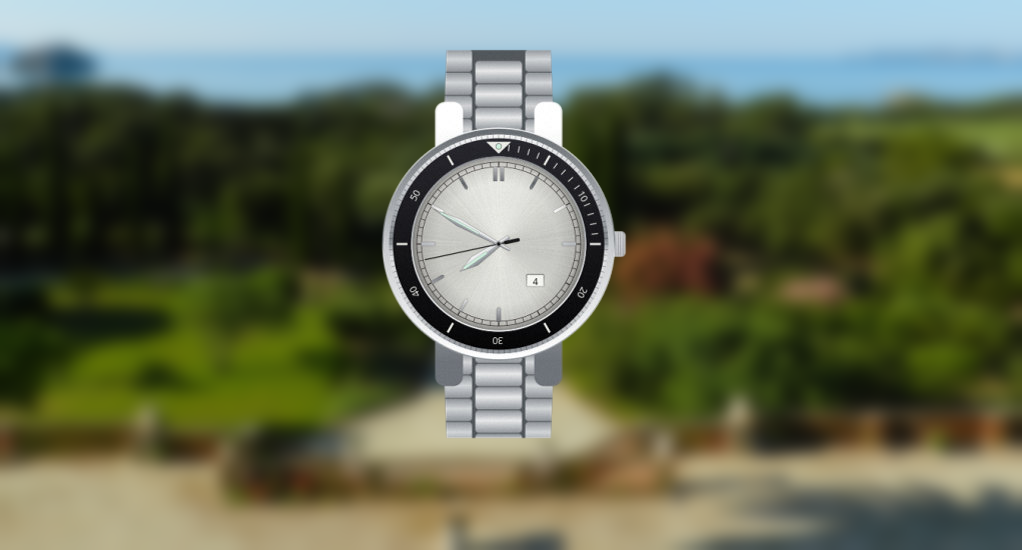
**7:49:43**
